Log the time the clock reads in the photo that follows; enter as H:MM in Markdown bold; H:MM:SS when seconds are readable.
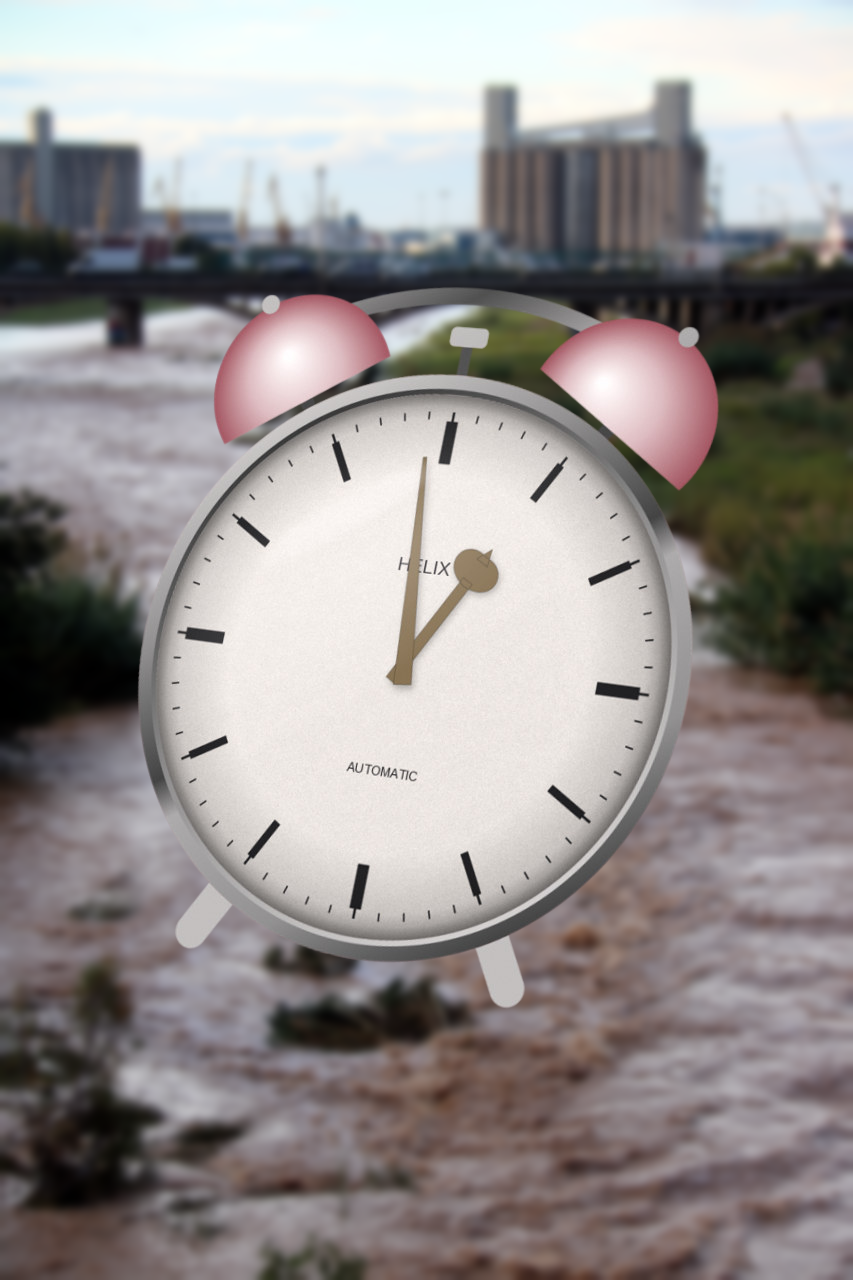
**12:59**
